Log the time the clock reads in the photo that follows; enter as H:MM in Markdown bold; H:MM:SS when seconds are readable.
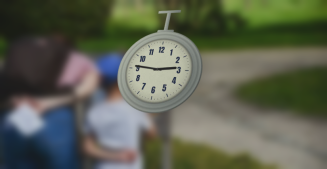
**2:46**
